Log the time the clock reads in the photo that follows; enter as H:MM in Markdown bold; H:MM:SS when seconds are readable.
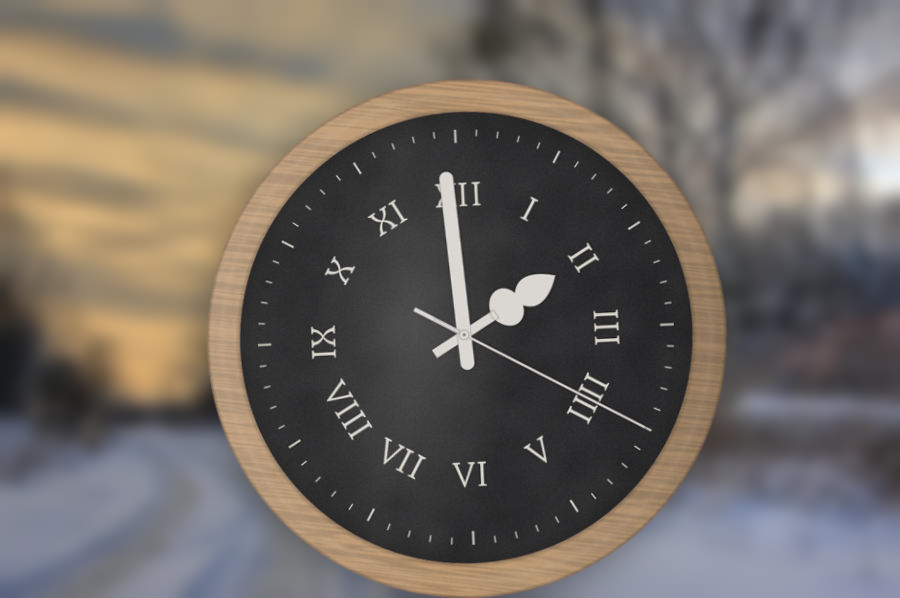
**1:59:20**
